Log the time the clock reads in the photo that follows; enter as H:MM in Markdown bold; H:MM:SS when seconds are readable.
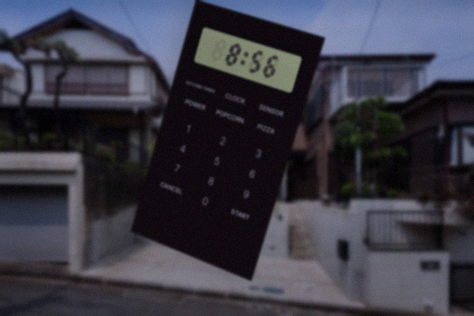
**8:56**
